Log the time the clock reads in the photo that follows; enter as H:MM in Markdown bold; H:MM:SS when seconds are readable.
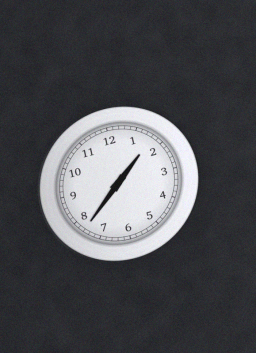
**1:38**
